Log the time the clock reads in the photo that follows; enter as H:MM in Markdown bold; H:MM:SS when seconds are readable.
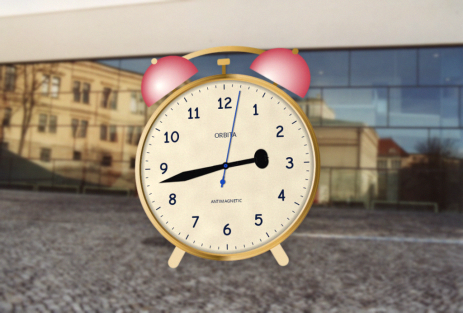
**2:43:02**
